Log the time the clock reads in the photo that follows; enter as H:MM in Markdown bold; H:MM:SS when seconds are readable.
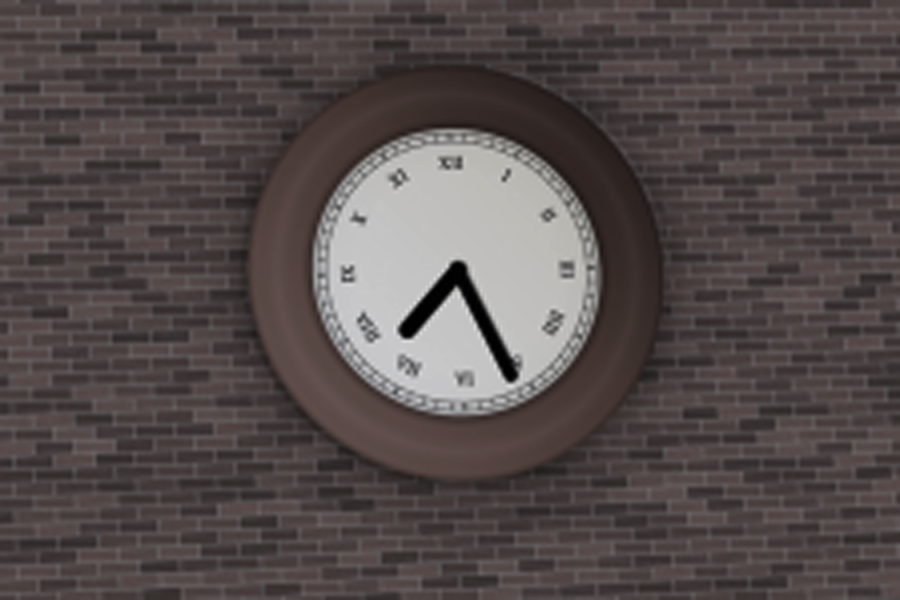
**7:26**
